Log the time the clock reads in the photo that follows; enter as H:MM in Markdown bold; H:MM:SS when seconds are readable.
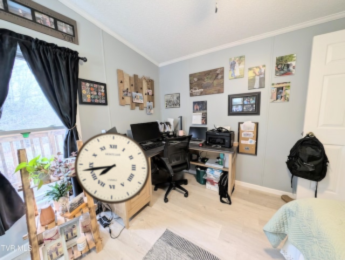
**7:43**
